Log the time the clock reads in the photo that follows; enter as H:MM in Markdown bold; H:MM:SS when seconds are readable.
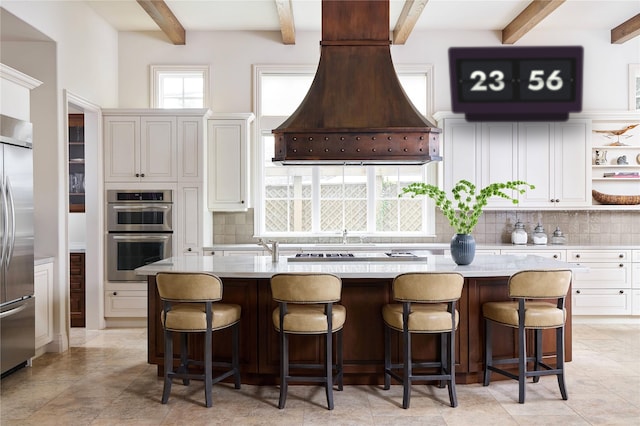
**23:56**
